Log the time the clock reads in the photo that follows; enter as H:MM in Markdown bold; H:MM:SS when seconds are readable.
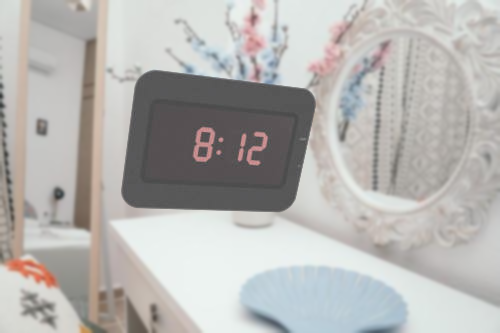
**8:12**
